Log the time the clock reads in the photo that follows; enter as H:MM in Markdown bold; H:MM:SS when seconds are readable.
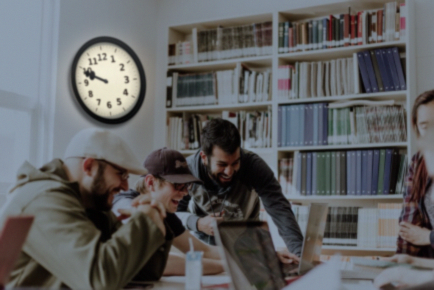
**9:49**
